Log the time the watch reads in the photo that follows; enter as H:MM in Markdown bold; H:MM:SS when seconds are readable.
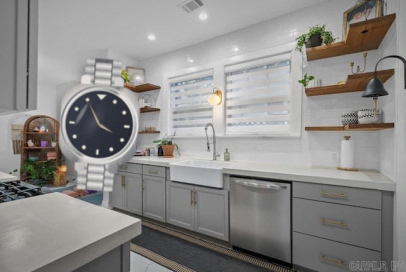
**3:55**
